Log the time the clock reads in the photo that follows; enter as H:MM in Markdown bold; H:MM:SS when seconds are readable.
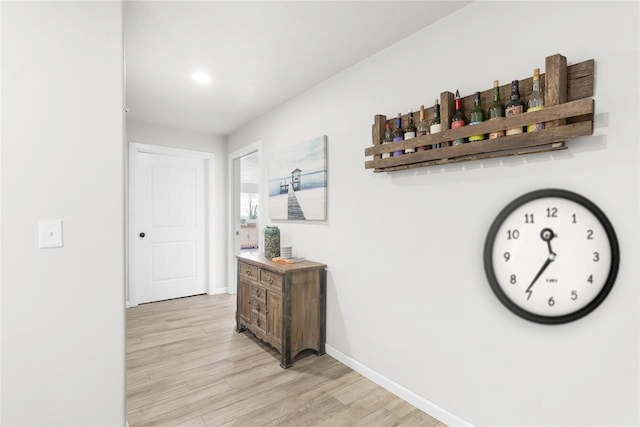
**11:36**
